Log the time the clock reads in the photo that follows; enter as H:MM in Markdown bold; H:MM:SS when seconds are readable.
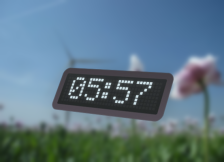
**5:57**
